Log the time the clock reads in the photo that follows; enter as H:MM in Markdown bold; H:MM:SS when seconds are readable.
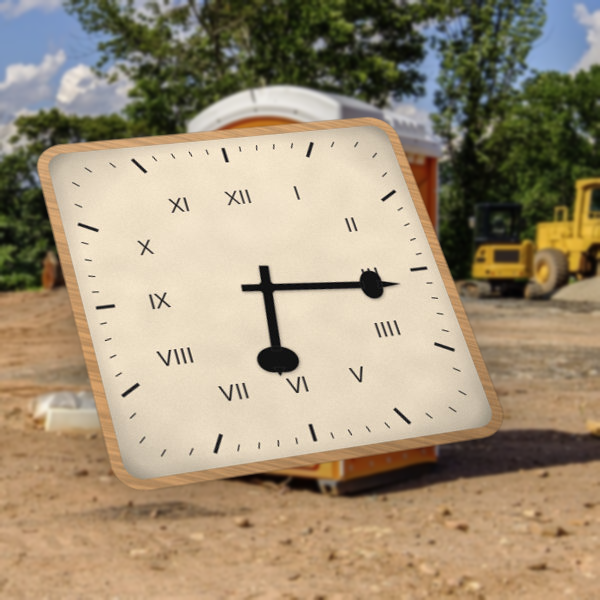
**6:16**
